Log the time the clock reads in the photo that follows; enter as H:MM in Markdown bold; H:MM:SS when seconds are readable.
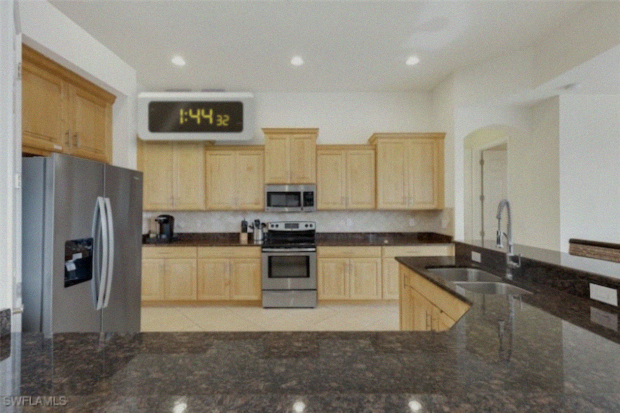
**1:44**
